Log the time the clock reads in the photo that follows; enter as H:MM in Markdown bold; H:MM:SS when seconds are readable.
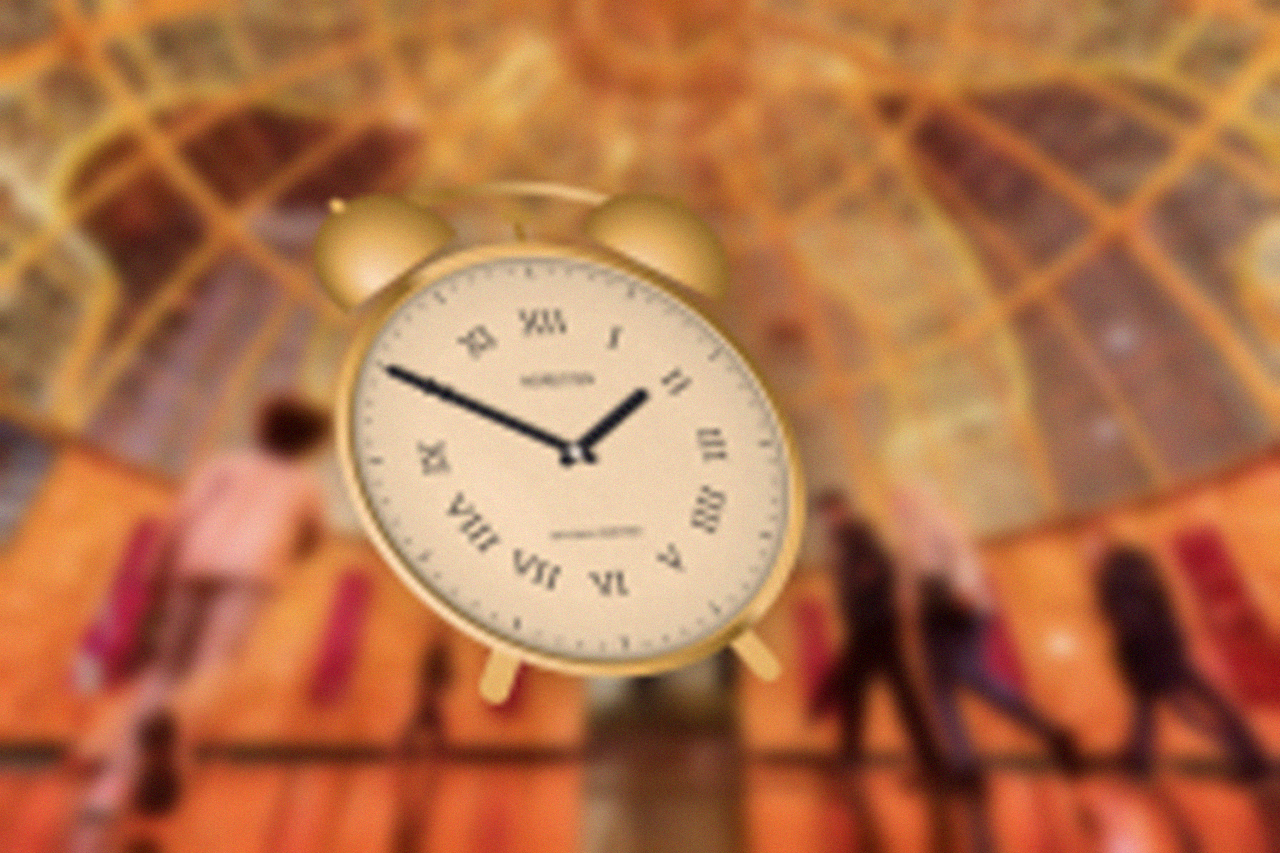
**1:50**
